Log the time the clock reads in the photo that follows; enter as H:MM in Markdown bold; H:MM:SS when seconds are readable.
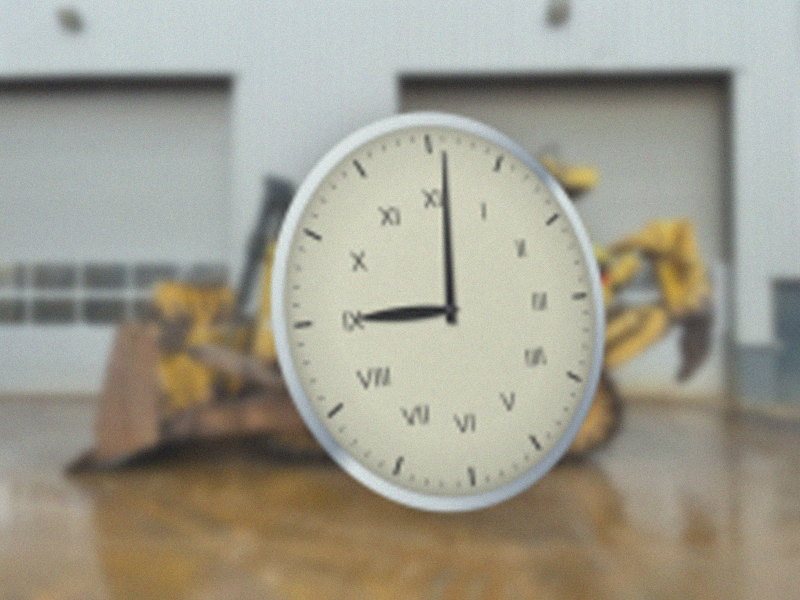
**9:01**
